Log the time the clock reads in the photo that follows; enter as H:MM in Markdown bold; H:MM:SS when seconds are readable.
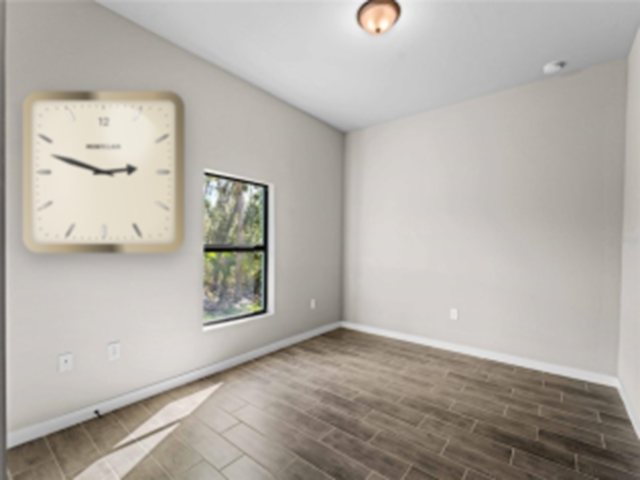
**2:48**
